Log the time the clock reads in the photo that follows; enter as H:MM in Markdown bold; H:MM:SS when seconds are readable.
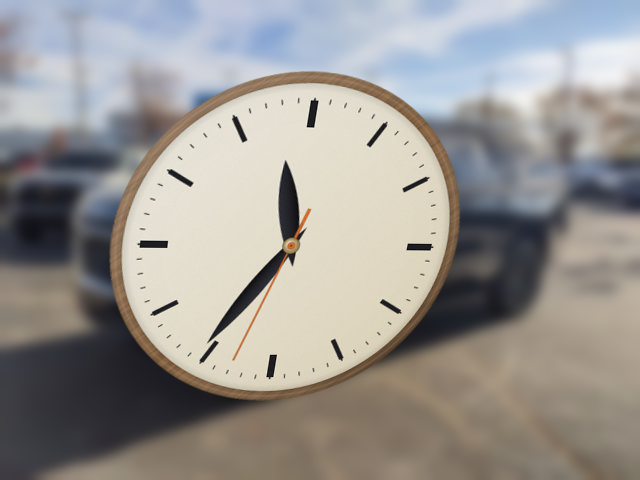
**11:35:33**
